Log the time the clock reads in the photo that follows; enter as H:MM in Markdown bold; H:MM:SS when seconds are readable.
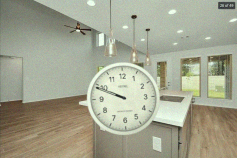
**9:49**
